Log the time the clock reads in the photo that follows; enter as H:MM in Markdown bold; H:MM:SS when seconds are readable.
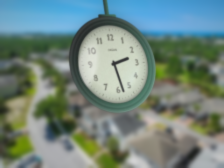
**2:28**
